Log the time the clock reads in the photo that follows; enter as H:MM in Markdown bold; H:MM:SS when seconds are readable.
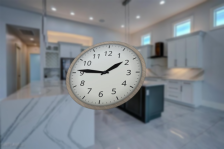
**1:46**
